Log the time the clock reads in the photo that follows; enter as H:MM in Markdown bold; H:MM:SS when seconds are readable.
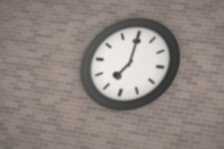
**7:00**
